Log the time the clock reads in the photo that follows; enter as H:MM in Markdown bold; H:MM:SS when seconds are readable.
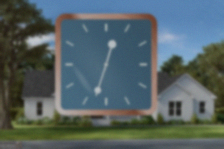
**12:33**
